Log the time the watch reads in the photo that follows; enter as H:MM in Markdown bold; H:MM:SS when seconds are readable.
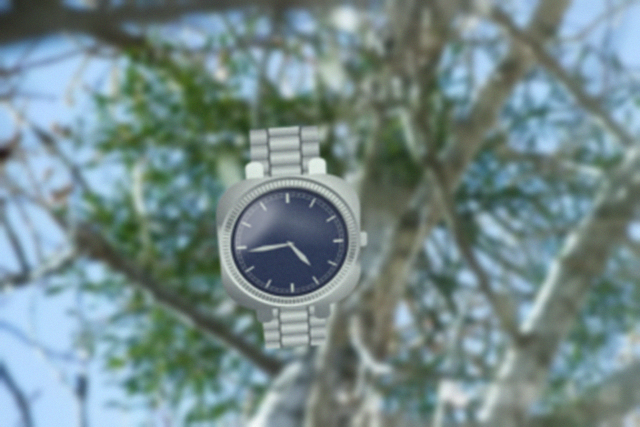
**4:44**
